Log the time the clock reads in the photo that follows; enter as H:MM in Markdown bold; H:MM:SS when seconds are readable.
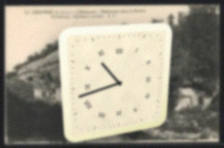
**10:43**
